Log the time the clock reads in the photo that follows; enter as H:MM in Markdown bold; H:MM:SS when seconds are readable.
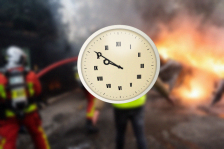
**9:51**
